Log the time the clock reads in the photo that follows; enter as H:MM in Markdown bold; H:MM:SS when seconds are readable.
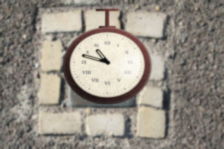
**10:48**
